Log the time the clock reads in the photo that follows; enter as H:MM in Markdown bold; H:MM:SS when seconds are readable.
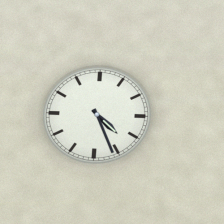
**4:26**
